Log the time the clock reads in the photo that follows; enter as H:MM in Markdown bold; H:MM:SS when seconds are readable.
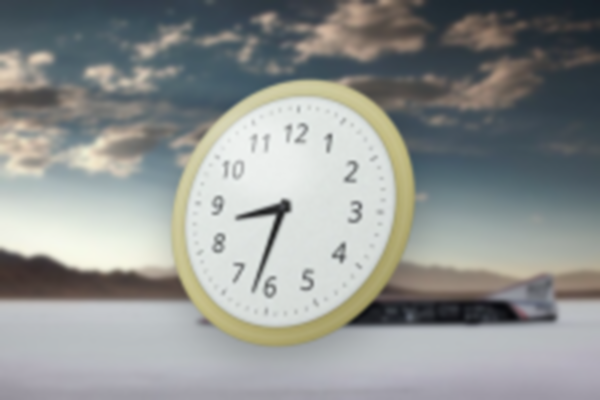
**8:32**
